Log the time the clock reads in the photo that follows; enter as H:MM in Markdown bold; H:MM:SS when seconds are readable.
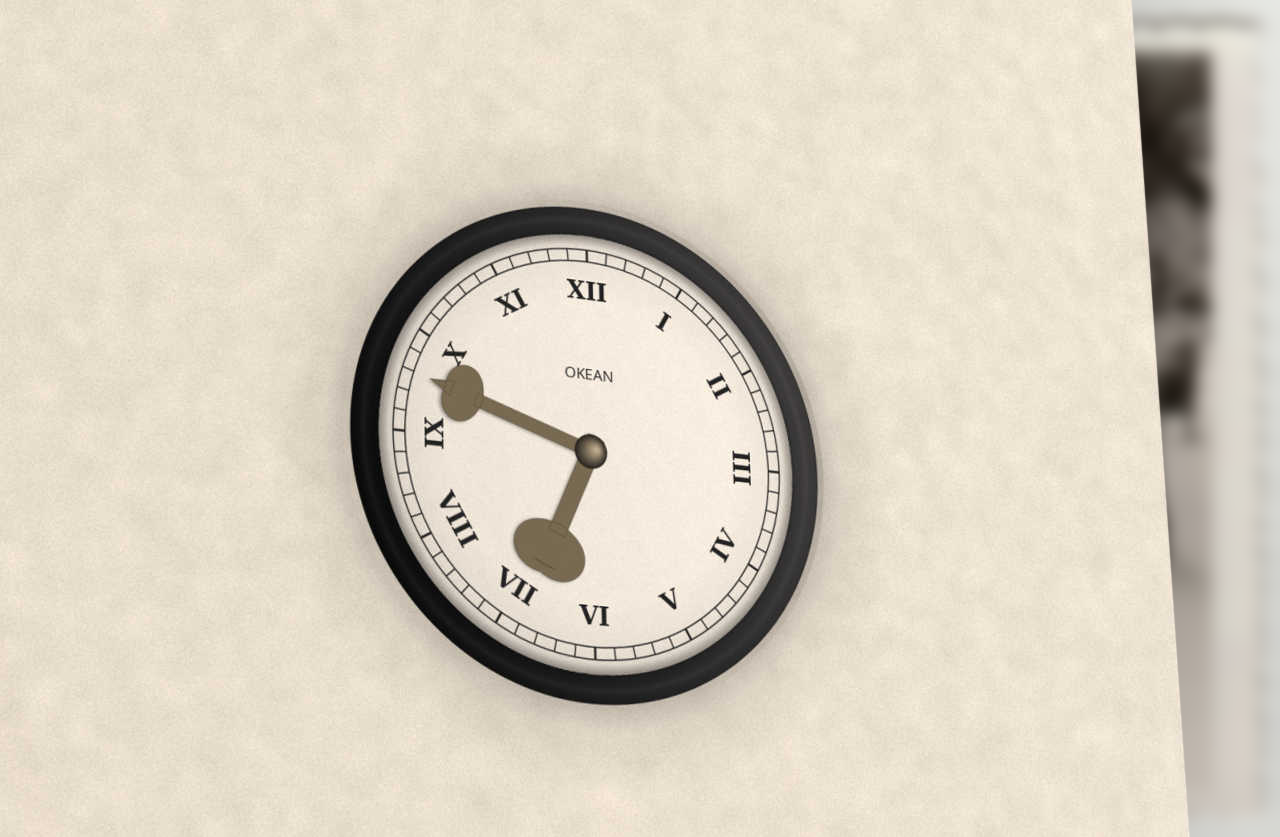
**6:48**
